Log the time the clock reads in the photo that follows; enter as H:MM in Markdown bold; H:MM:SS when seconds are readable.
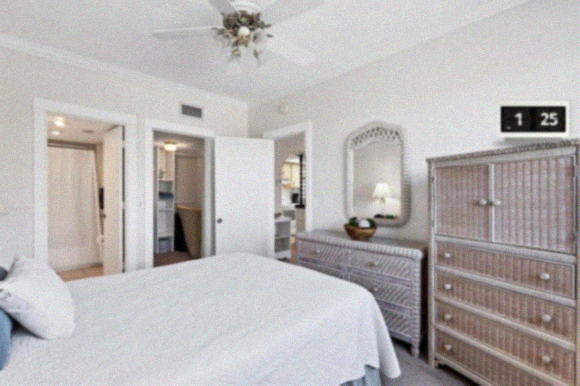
**1:25**
